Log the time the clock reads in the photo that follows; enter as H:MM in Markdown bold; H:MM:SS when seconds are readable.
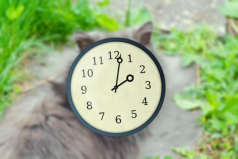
**2:02**
